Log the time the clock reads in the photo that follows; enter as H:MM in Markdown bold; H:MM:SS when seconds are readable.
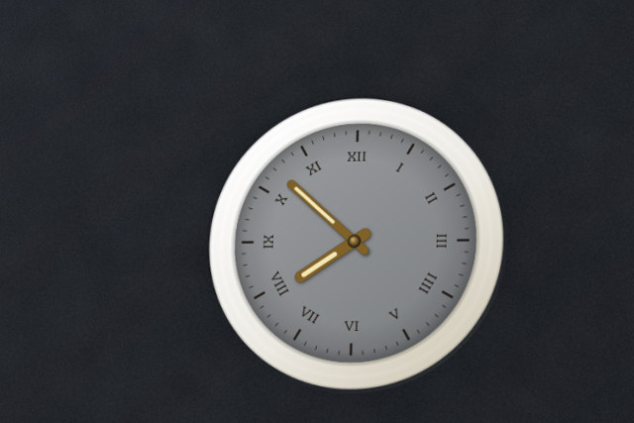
**7:52**
